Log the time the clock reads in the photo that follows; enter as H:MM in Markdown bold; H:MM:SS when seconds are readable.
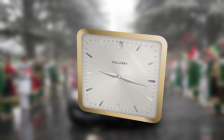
**9:17**
